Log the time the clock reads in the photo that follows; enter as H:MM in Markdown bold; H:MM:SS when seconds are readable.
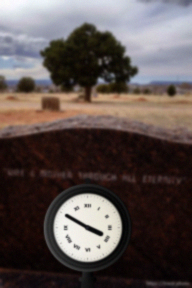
**3:50**
